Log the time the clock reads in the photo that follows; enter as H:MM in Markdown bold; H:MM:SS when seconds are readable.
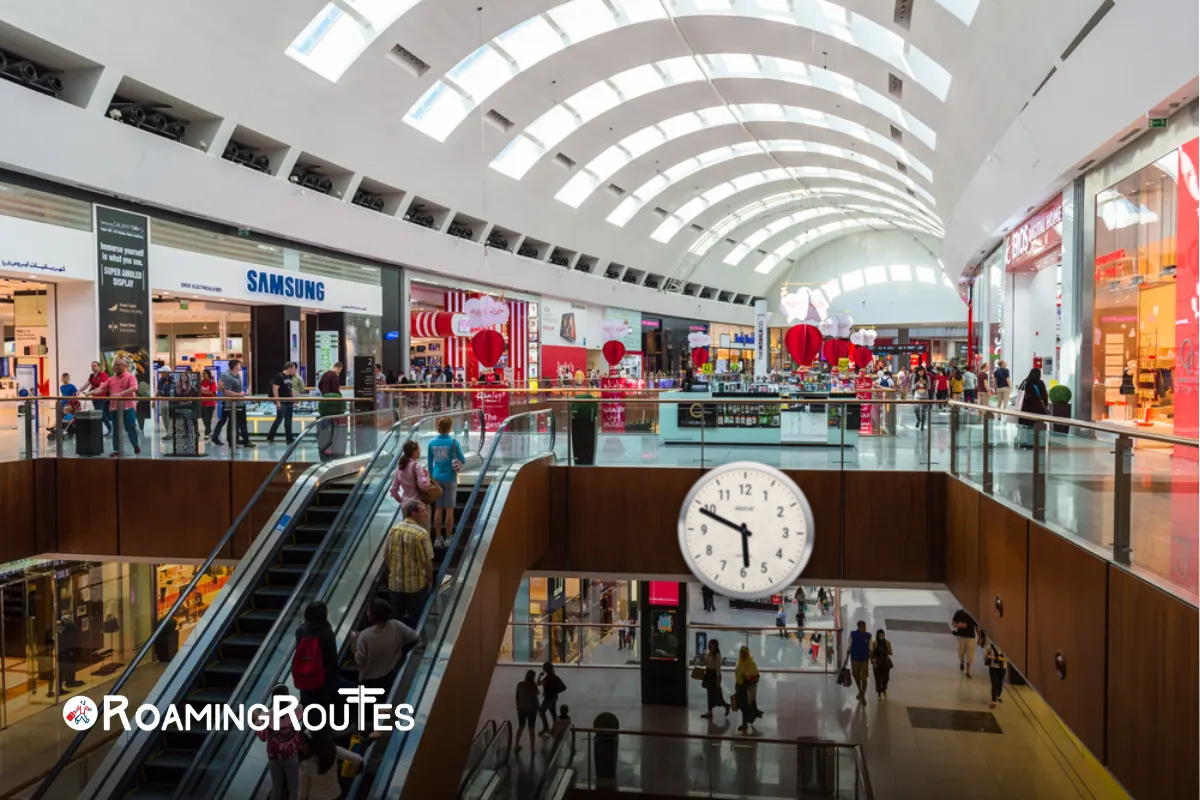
**5:49**
